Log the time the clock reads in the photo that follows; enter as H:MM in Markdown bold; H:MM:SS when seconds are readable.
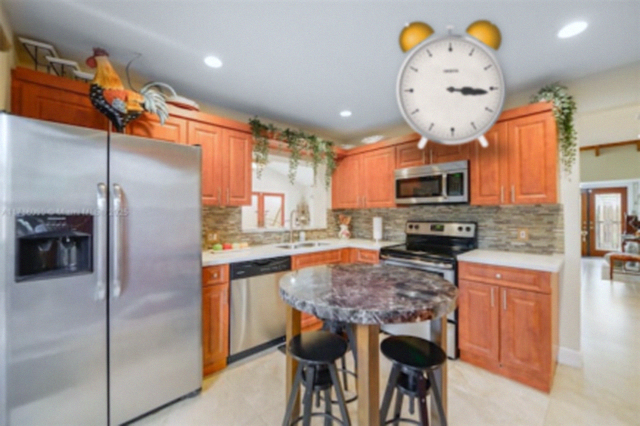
**3:16**
